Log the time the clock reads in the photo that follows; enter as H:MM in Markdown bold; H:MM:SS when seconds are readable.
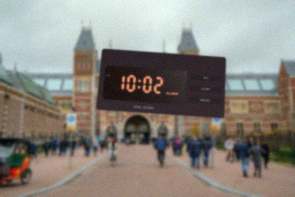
**10:02**
